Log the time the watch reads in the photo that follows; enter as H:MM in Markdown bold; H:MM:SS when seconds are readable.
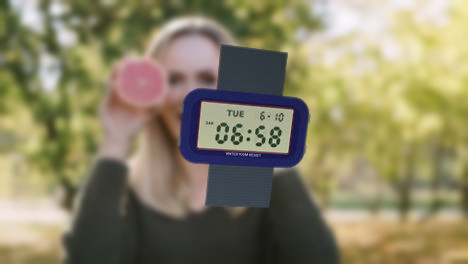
**6:58**
